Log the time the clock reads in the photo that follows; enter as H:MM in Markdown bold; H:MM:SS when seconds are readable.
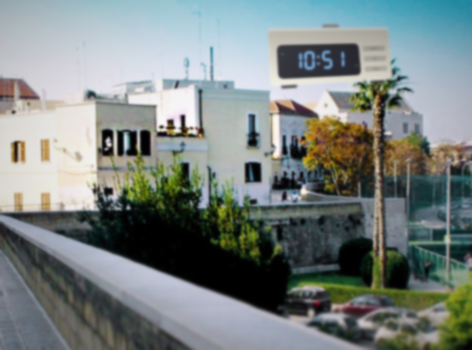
**10:51**
